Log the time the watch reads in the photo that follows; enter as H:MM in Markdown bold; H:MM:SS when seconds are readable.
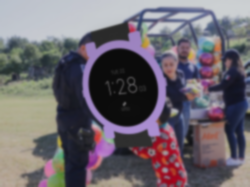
**1:28**
